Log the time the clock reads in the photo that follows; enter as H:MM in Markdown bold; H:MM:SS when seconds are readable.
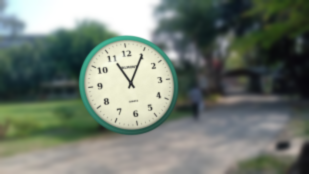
**11:05**
